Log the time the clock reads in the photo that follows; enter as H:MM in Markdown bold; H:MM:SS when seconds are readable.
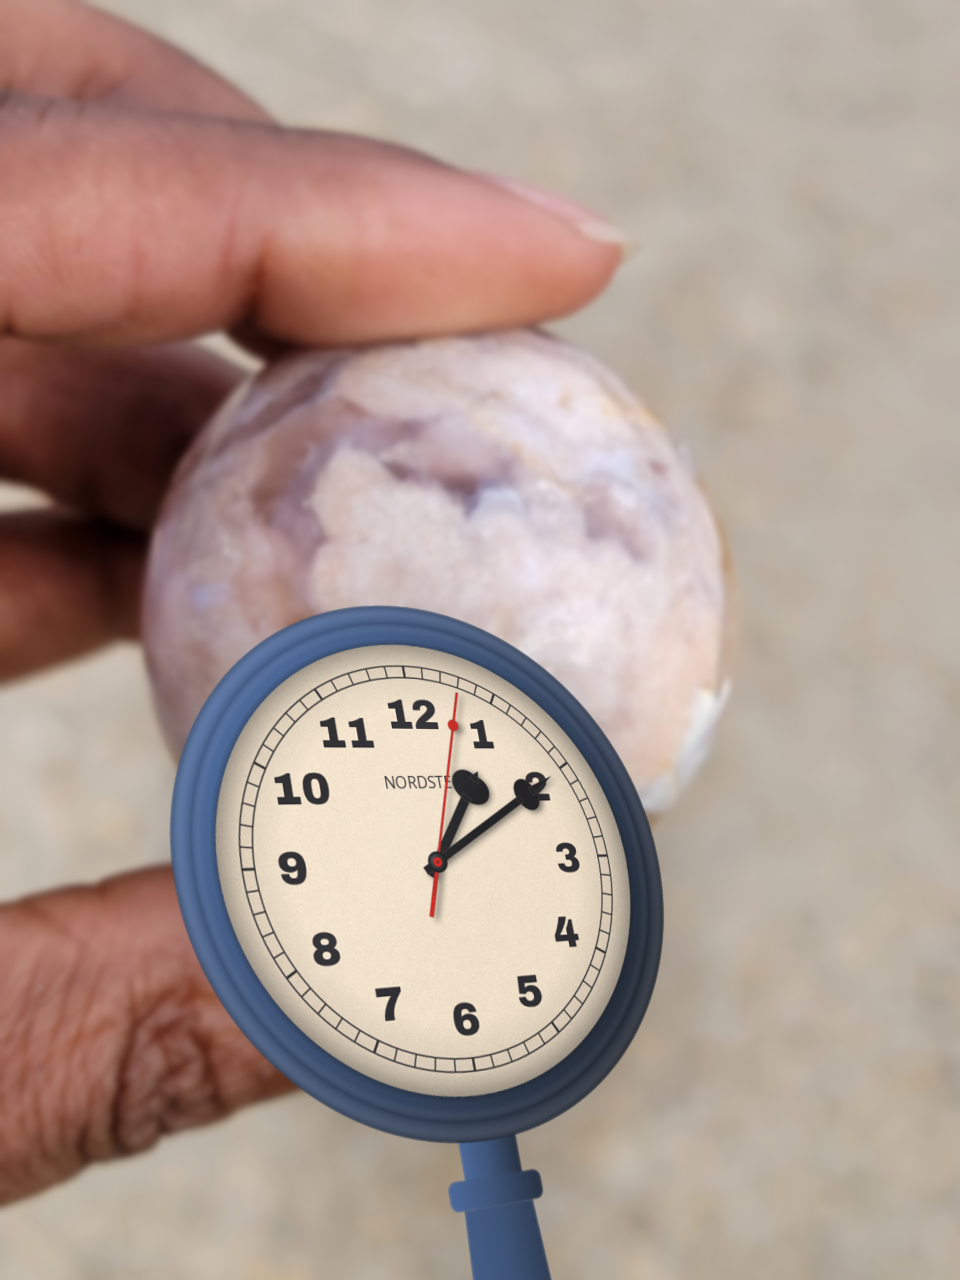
**1:10:03**
